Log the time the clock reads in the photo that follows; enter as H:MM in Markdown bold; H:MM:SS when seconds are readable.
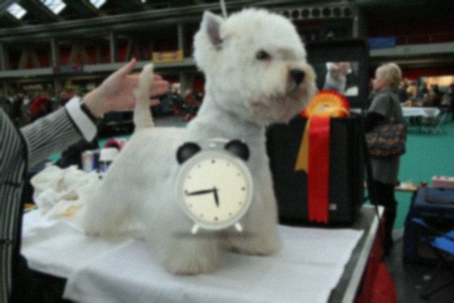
**5:44**
